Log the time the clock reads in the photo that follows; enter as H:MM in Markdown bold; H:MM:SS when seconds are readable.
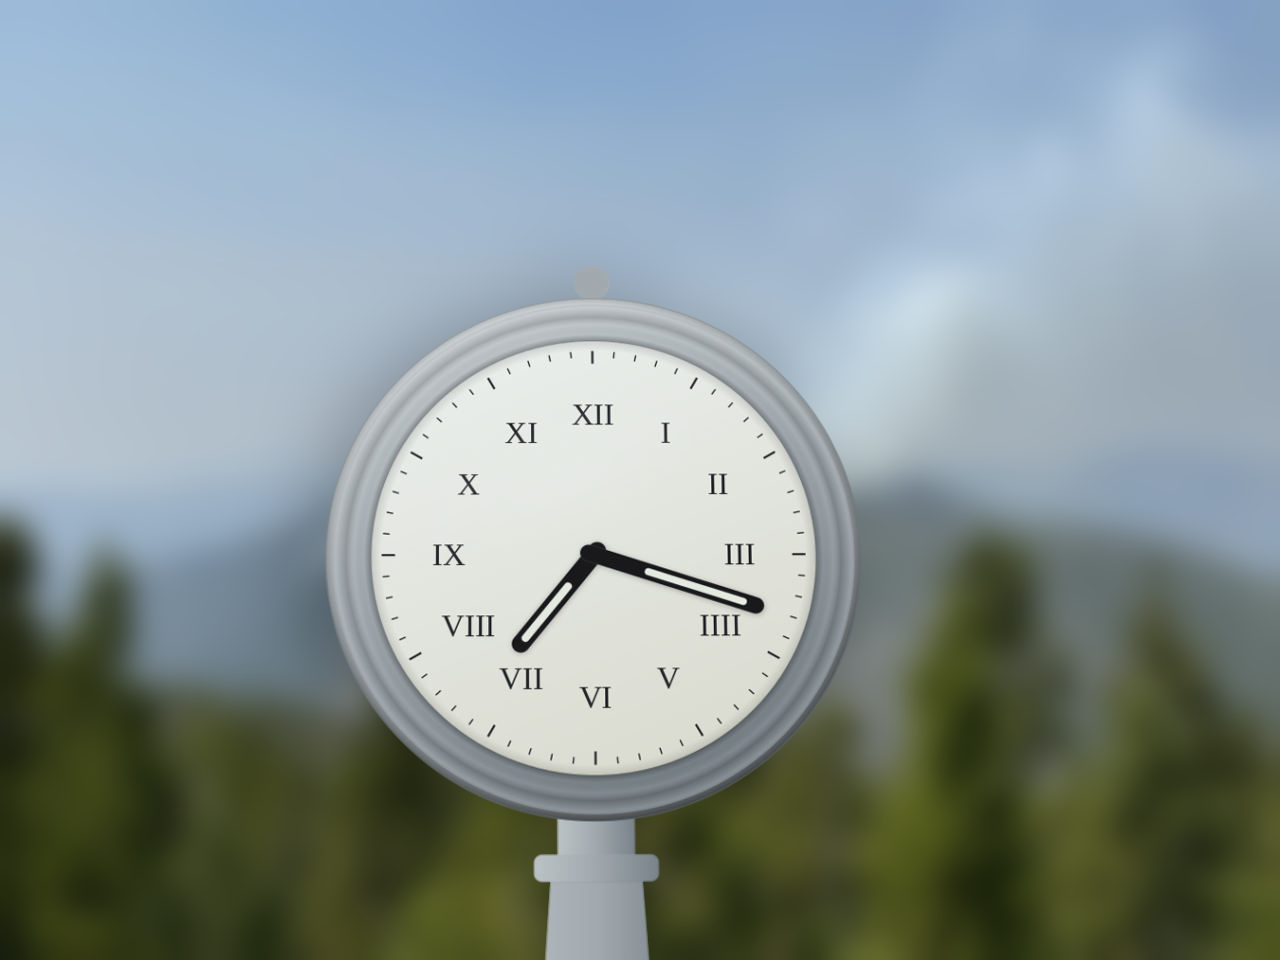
**7:18**
